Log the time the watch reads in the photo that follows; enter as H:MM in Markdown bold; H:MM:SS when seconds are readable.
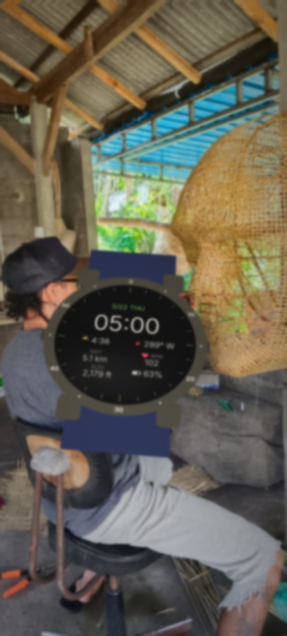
**5:00**
